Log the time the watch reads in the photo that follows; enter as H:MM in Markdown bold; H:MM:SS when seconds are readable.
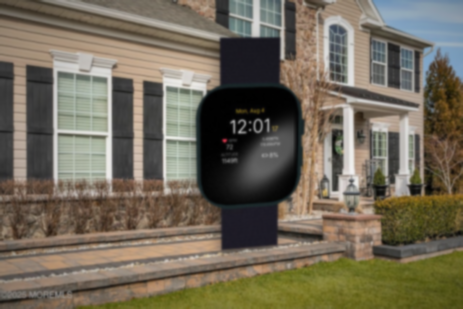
**12:01**
